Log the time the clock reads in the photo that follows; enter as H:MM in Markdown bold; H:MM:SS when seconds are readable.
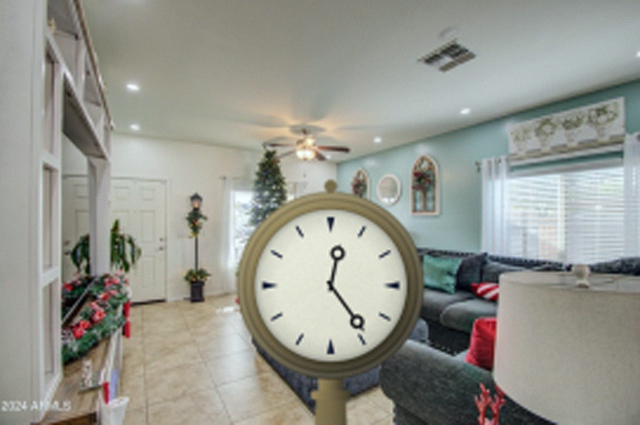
**12:24**
